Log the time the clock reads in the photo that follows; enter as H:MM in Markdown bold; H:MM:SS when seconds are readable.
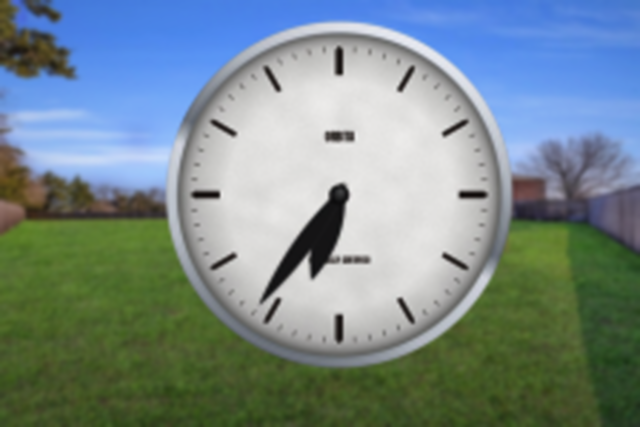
**6:36**
